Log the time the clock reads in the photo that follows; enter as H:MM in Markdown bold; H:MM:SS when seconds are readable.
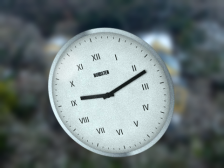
**9:12**
